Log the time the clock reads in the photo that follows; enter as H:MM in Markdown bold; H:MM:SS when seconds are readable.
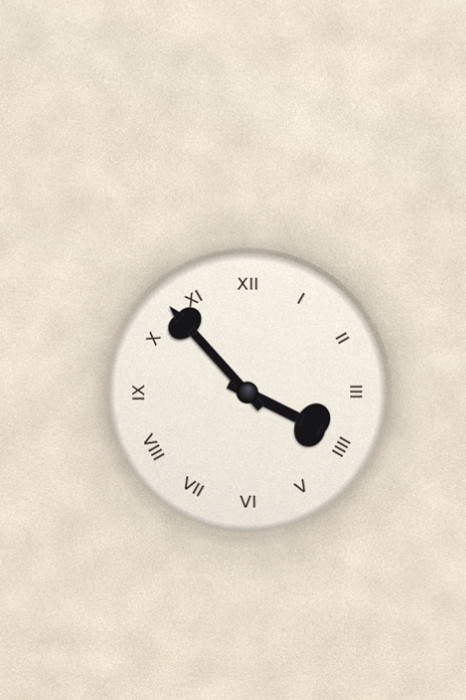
**3:53**
